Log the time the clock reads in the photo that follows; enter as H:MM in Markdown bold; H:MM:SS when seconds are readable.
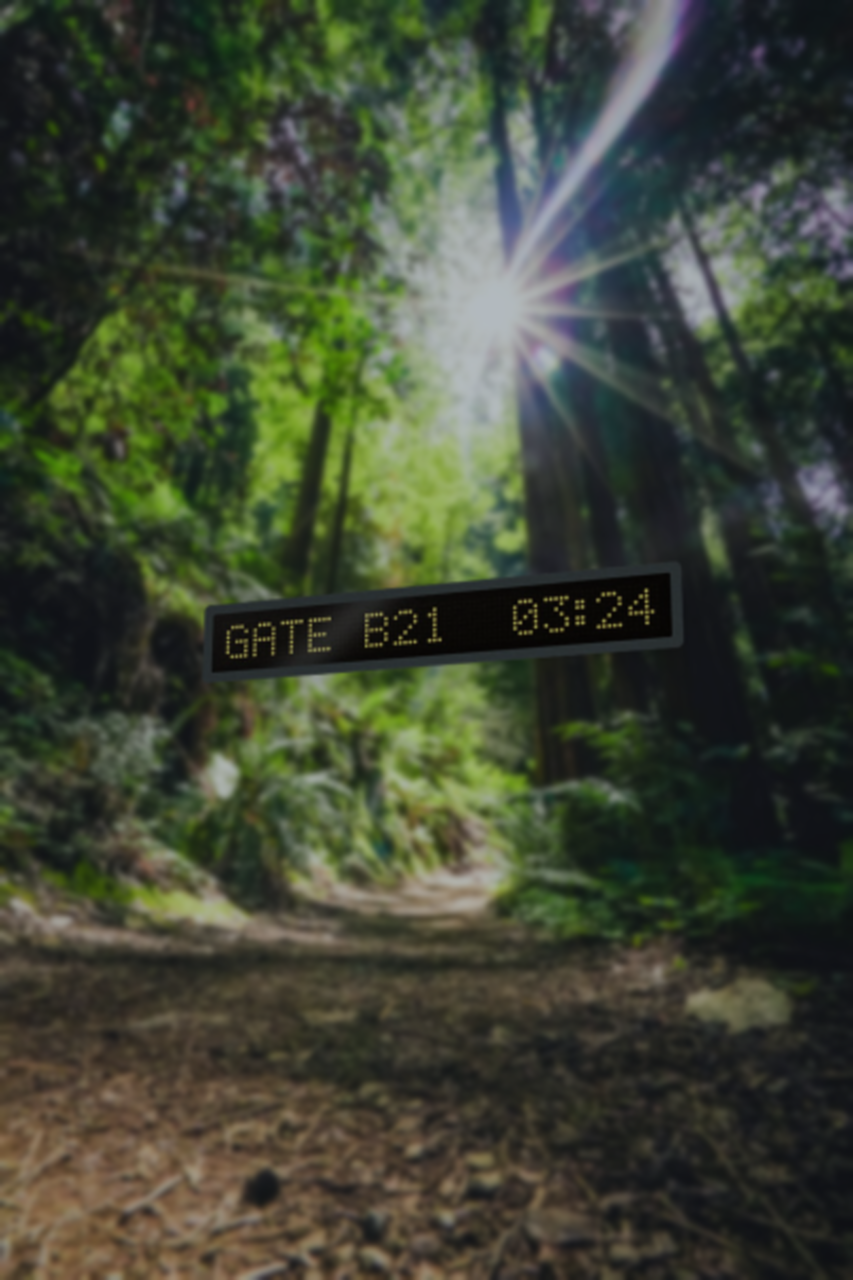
**3:24**
